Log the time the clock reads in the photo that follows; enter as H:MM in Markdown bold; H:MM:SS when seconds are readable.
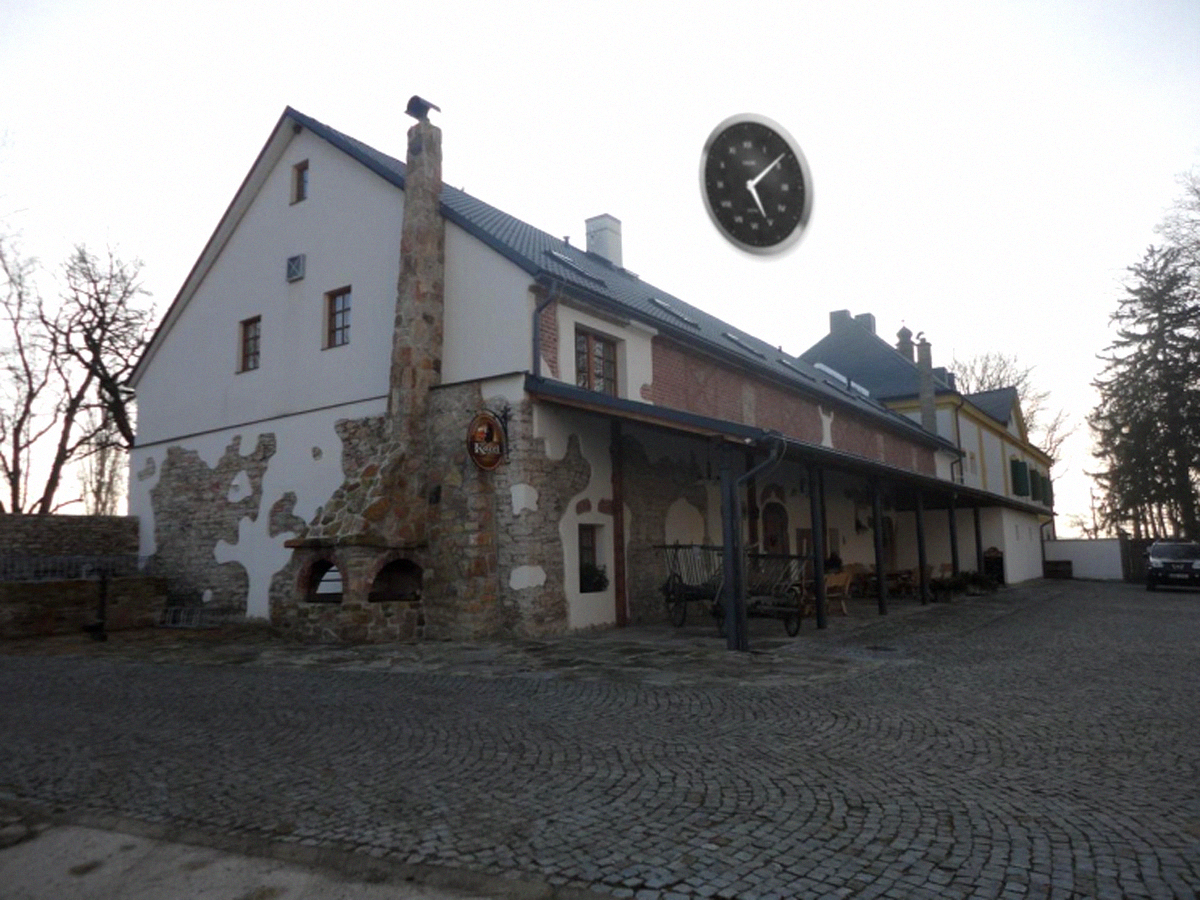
**5:09**
